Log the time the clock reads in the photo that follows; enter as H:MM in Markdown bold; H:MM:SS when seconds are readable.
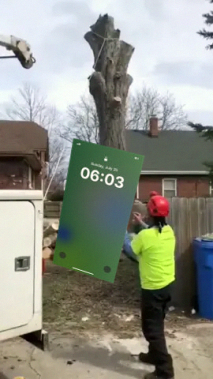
**6:03**
